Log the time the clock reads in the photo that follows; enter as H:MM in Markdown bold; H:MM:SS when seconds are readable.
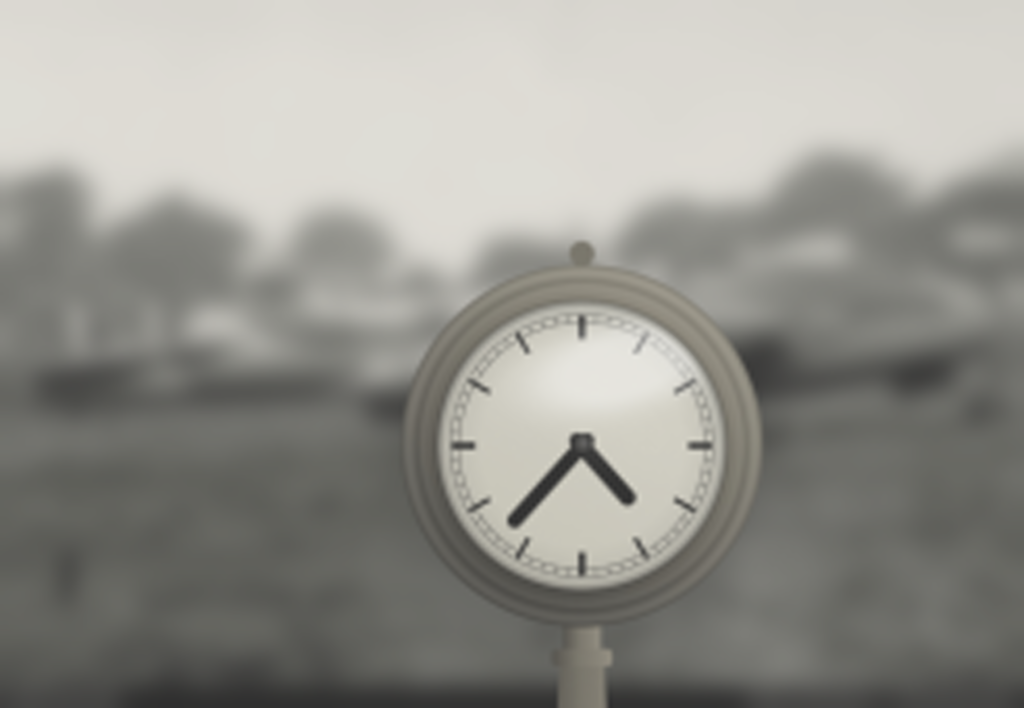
**4:37**
